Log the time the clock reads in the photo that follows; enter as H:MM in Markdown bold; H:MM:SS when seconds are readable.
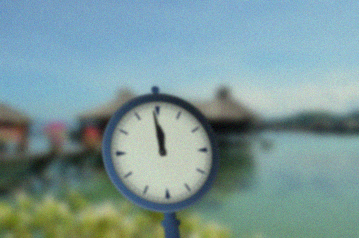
**11:59**
